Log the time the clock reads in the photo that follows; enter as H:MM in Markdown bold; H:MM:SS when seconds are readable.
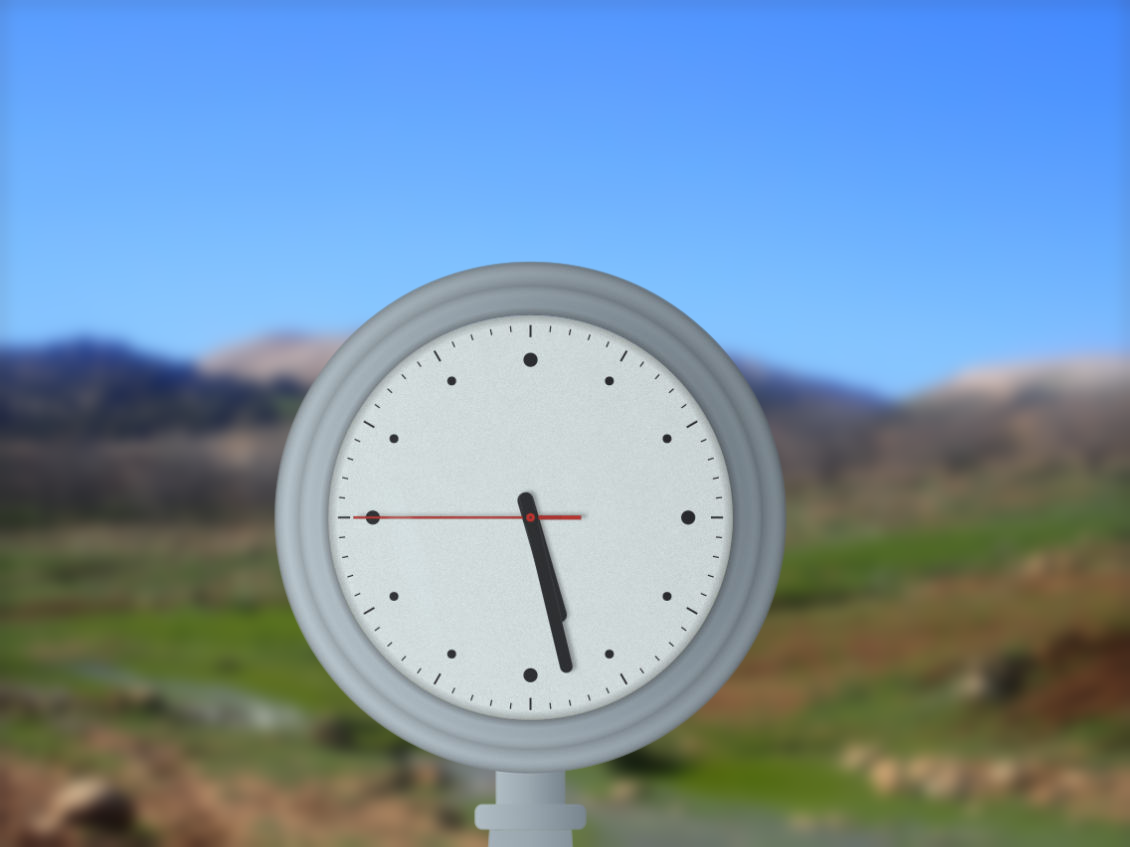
**5:27:45**
